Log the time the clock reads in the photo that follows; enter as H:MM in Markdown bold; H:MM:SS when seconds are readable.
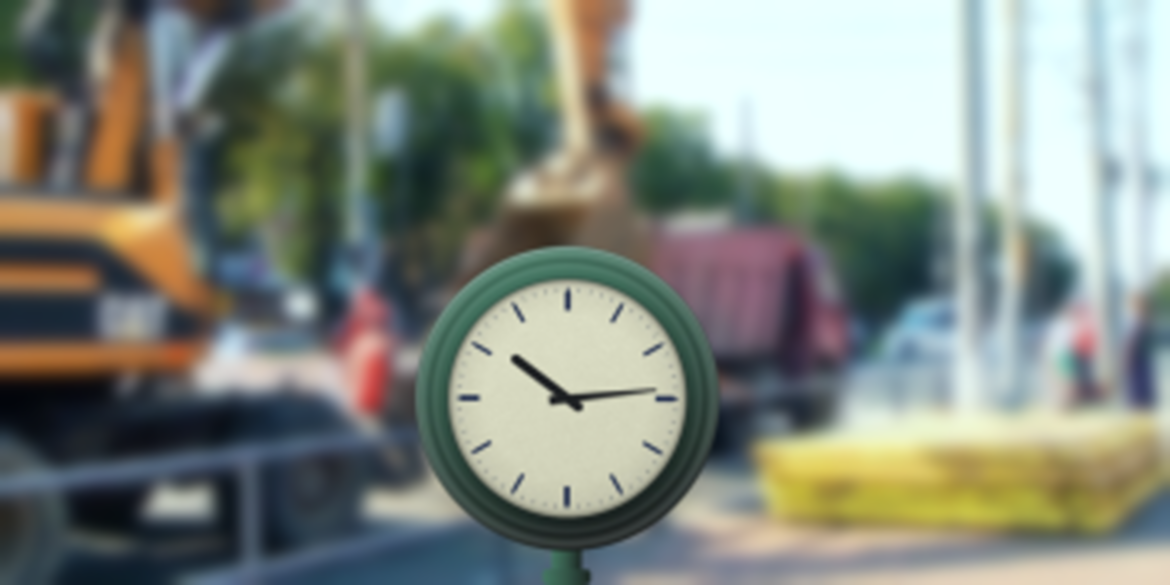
**10:14**
